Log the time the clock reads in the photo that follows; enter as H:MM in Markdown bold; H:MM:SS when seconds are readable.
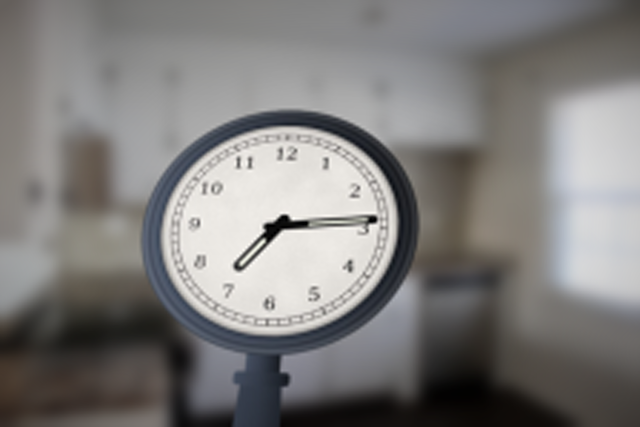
**7:14**
